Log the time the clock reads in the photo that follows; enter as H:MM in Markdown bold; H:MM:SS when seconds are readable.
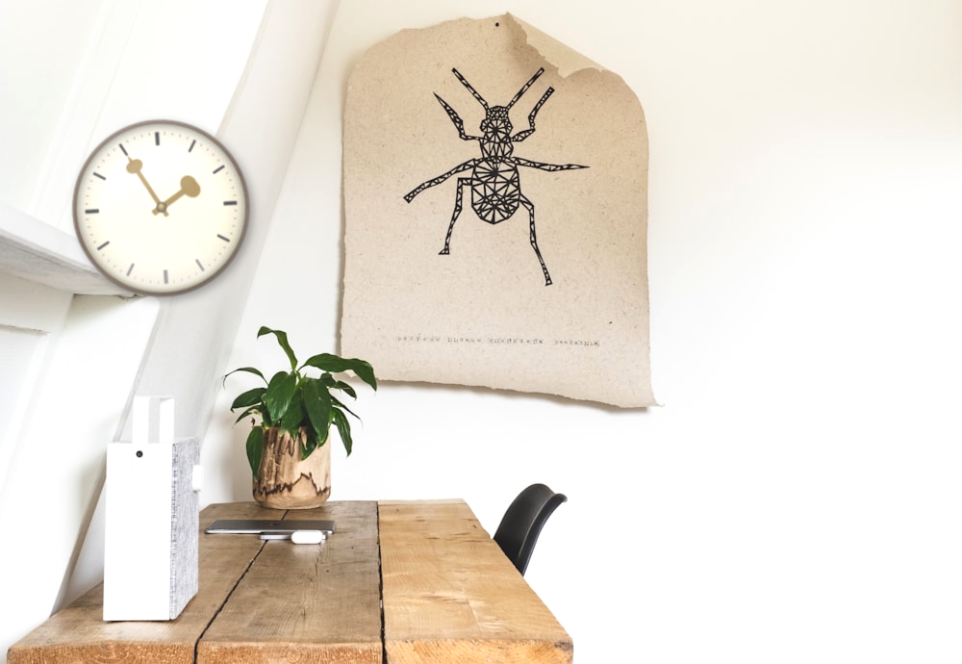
**1:55**
